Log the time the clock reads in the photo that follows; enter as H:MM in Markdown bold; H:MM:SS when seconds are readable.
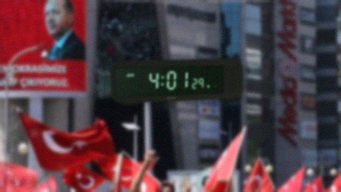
**4:01**
